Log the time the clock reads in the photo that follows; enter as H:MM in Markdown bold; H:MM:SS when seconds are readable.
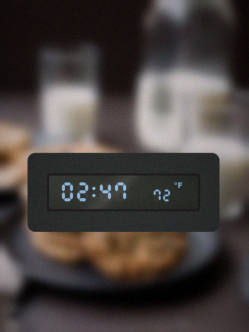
**2:47**
